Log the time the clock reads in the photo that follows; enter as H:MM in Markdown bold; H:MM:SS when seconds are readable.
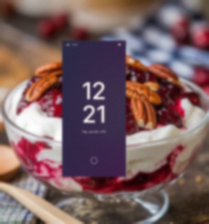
**12:21**
